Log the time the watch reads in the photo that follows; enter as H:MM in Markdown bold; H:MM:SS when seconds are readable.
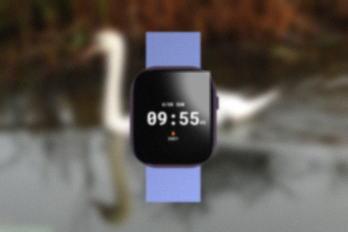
**9:55**
